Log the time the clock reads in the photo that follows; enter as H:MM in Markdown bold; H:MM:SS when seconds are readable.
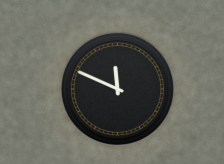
**11:49**
